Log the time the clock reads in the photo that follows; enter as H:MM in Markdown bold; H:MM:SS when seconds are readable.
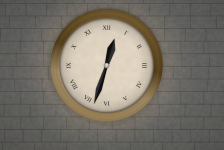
**12:33**
